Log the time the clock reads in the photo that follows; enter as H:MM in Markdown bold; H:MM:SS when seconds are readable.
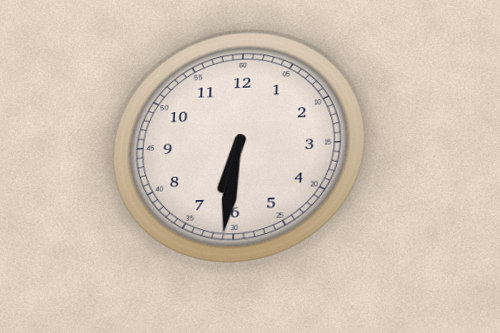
**6:31**
